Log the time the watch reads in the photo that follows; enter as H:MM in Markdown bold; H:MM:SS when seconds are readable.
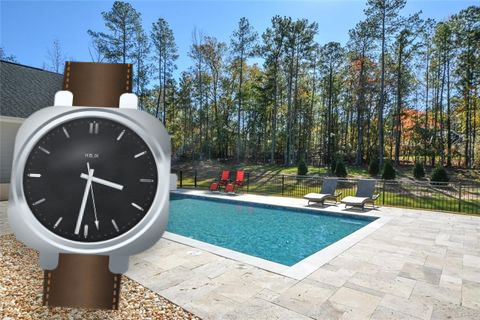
**3:31:28**
